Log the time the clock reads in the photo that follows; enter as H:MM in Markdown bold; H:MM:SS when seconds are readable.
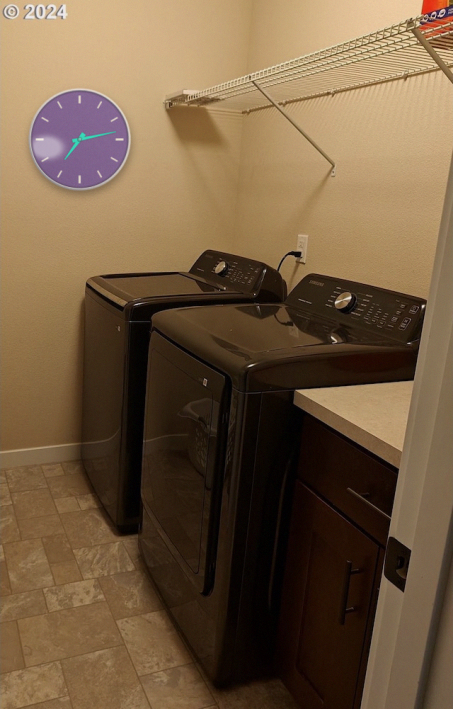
**7:13**
